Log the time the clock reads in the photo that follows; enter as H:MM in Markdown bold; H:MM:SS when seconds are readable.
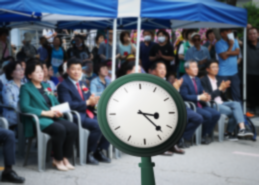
**3:23**
